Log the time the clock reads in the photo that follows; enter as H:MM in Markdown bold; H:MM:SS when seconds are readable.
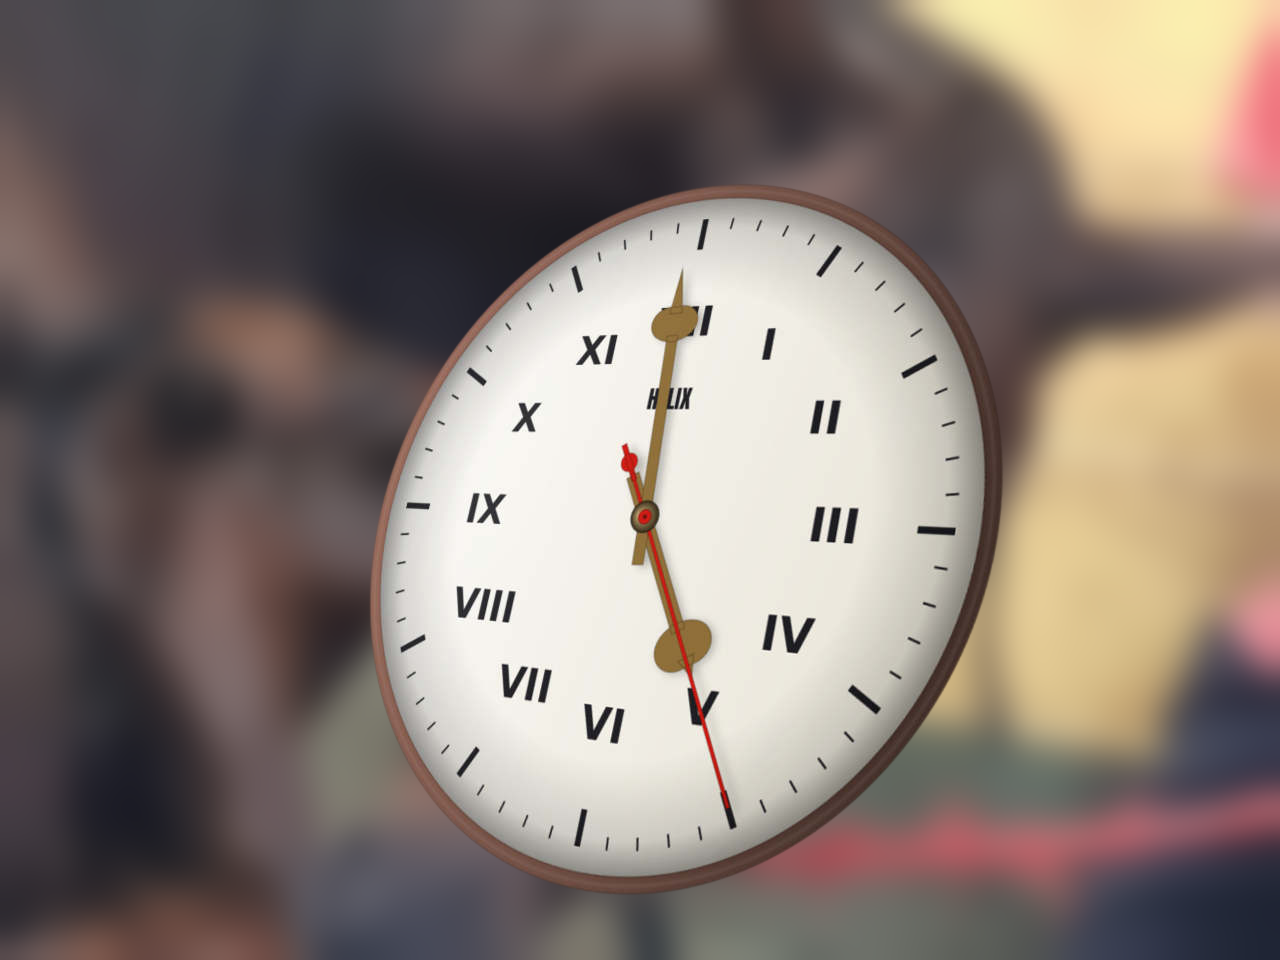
**4:59:25**
